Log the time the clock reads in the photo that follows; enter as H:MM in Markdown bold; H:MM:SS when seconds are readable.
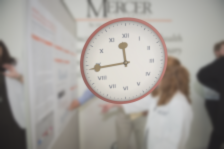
**11:44**
